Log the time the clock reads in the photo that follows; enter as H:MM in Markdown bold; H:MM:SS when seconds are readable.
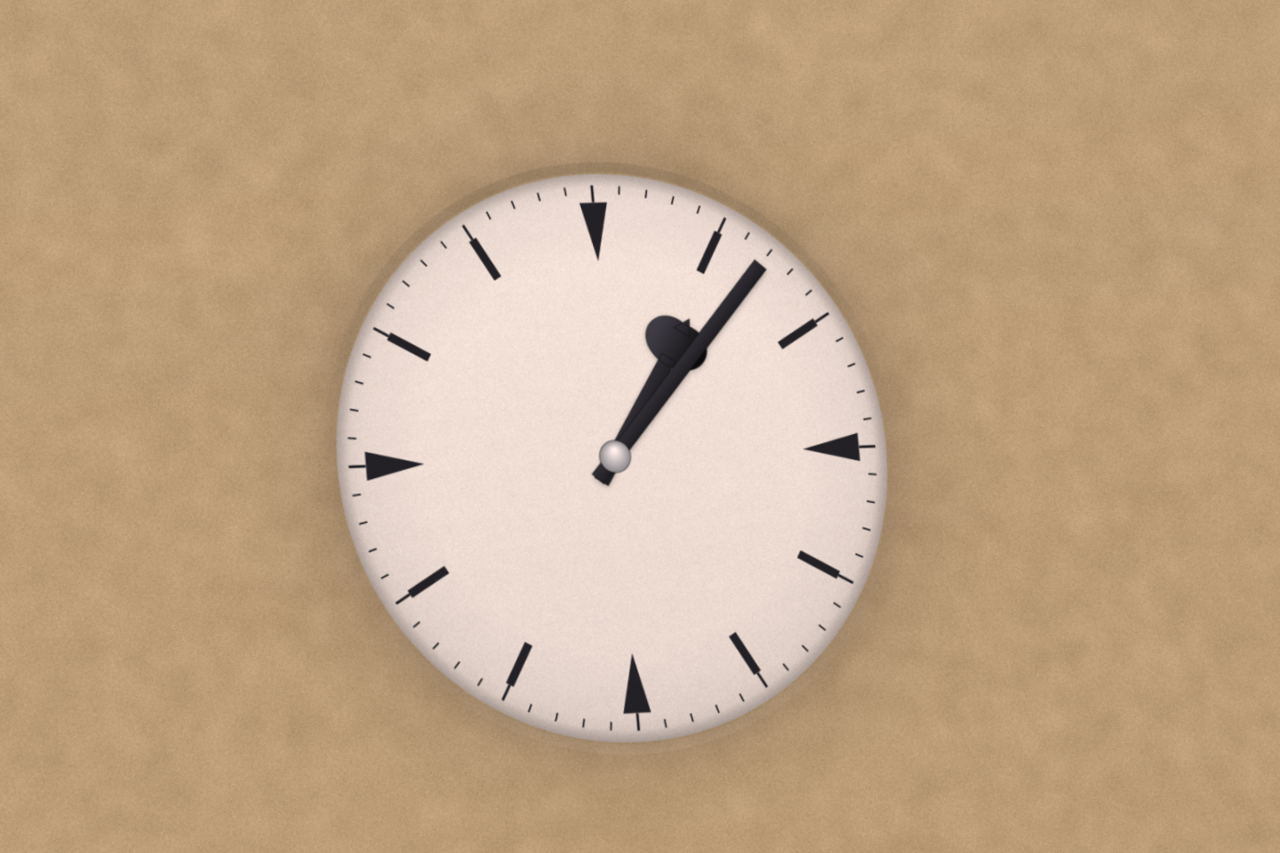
**1:07**
